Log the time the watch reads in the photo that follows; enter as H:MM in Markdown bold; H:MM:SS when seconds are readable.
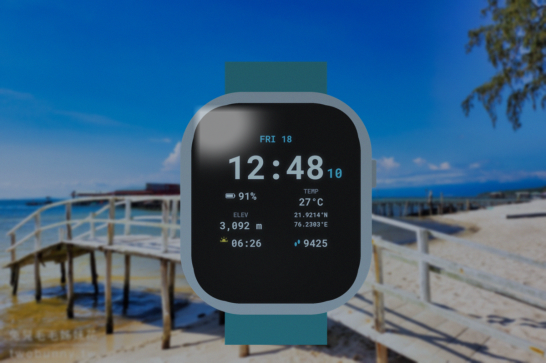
**12:48:10**
